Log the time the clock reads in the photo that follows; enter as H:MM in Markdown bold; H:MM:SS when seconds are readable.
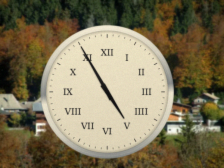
**4:55**
